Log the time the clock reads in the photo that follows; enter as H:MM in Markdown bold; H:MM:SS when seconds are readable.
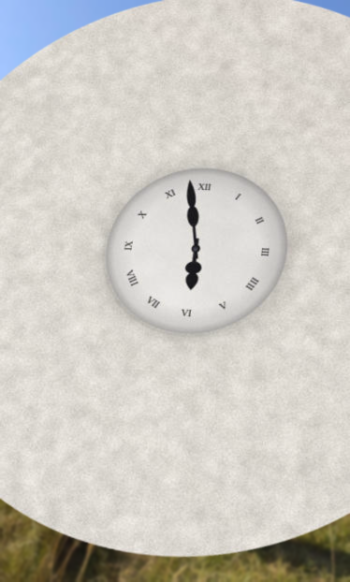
**5:58**
